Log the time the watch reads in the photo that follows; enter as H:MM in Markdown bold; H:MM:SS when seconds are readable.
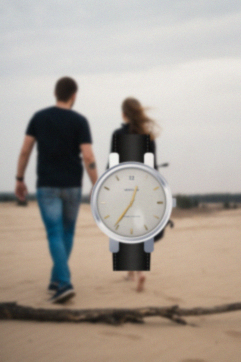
**12:36**
